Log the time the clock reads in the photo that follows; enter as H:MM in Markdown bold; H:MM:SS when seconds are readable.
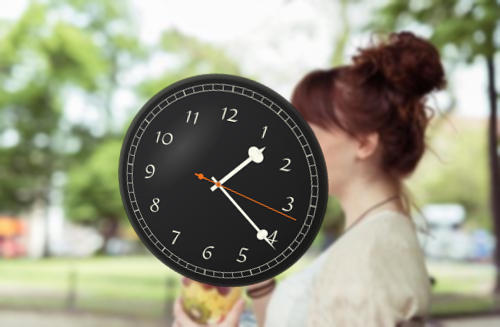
**1:21:17**
